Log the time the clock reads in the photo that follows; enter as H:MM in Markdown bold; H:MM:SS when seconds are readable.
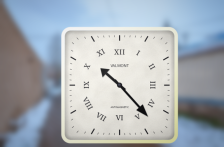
**10:23**
